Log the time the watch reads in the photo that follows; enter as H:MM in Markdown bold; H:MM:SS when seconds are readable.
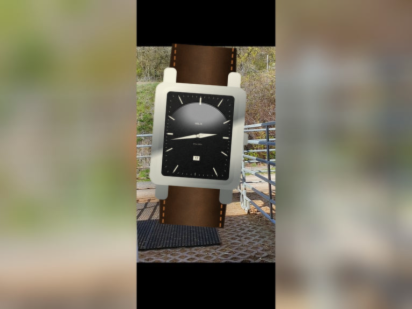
**2:43**
